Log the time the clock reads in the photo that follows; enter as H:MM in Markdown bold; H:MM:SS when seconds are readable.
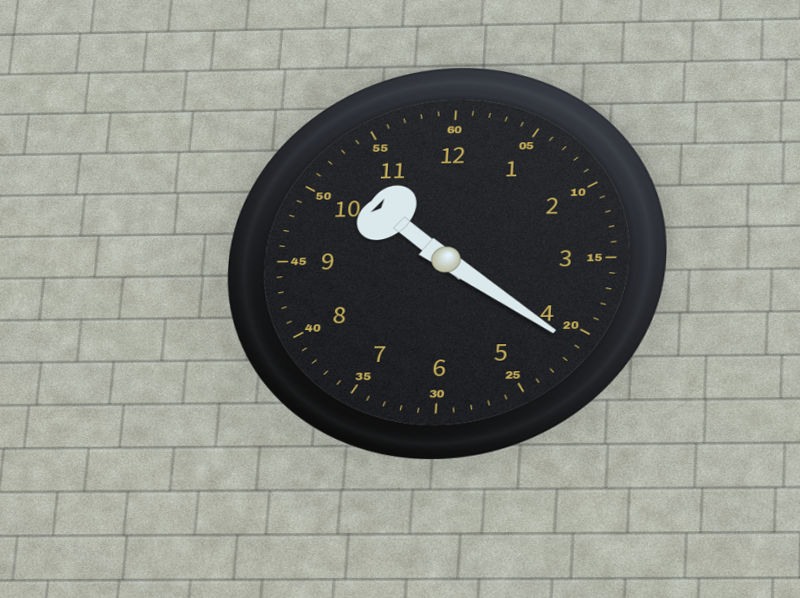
**10:21**
